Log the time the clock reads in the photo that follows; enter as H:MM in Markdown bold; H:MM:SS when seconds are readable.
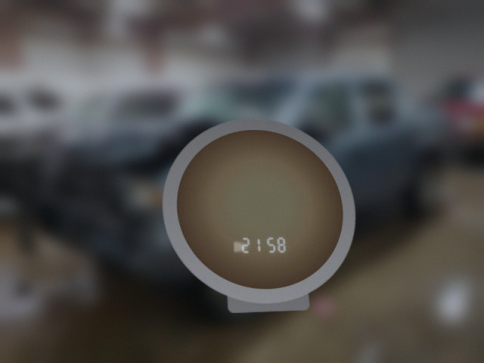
**21:58**
